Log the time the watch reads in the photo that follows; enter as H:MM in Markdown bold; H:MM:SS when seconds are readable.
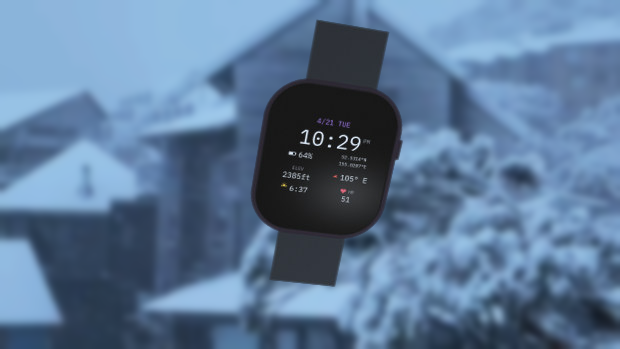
**10:29**
